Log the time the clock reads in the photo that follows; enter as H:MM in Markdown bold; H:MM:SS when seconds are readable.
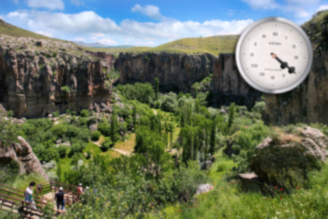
**4:21**
